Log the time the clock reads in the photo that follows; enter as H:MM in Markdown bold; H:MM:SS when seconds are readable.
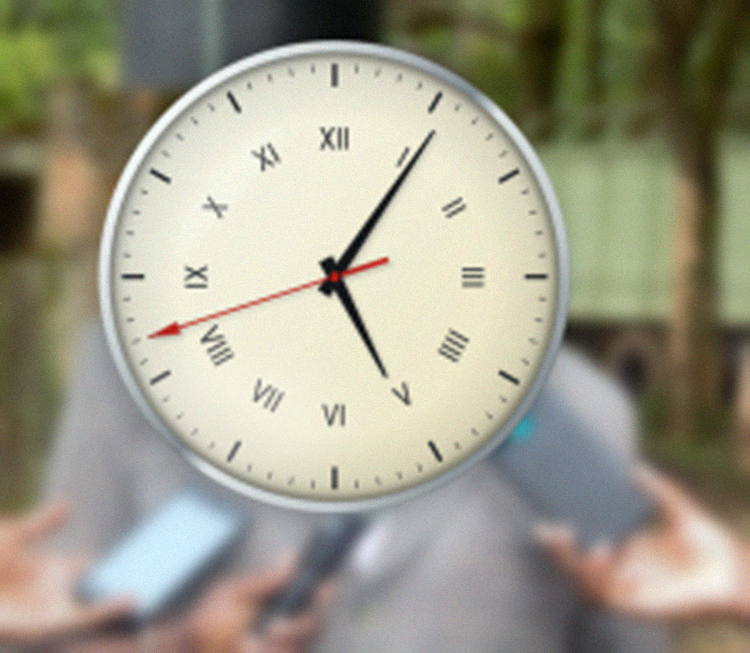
**5:05:42**
